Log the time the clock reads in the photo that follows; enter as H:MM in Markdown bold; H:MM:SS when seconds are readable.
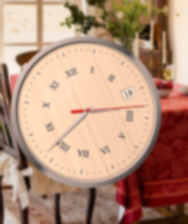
**3:41:18**
